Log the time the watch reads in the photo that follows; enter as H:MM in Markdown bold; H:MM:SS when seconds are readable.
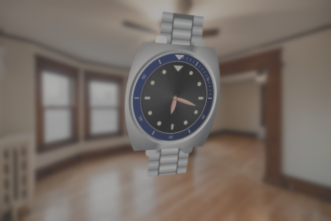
**6:18**
